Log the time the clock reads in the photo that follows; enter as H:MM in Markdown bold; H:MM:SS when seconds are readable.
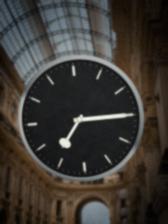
**7:15**
